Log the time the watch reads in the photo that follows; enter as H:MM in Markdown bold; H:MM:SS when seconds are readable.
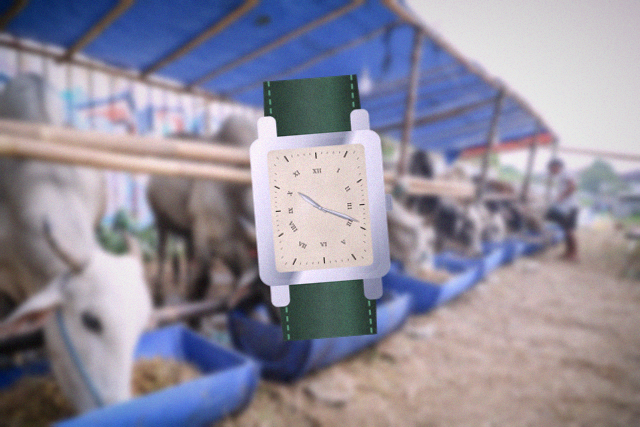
**10:19**
